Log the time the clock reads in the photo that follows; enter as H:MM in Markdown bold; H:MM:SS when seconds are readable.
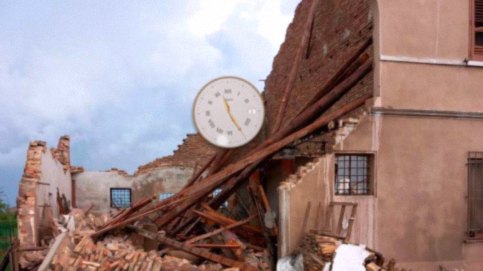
**11:25**
